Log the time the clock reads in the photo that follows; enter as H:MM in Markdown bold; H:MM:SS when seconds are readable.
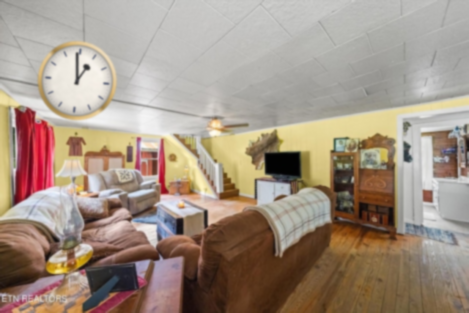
**12:59**
